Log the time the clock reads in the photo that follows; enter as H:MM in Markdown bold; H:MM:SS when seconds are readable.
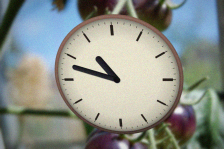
**10:48**
